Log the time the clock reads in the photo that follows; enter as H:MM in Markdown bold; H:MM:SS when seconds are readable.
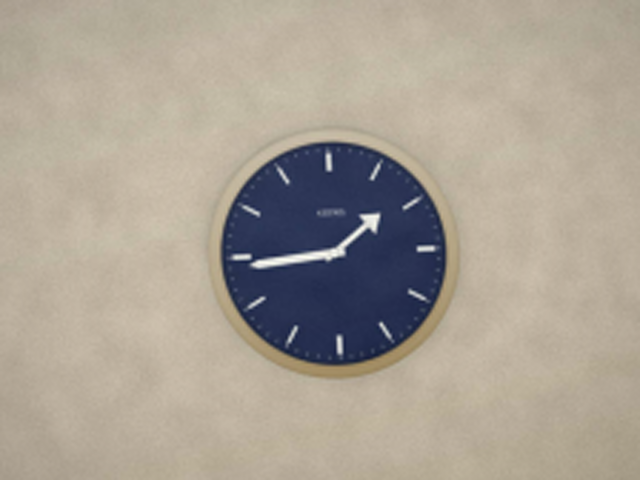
**1:44**
